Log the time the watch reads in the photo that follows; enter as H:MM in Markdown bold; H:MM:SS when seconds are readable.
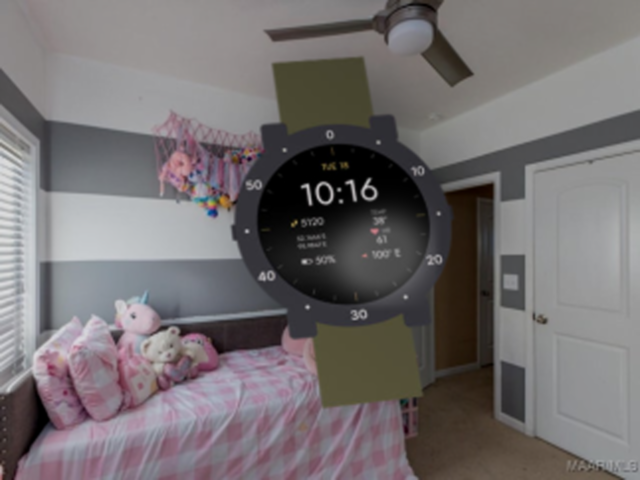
**10:16**
